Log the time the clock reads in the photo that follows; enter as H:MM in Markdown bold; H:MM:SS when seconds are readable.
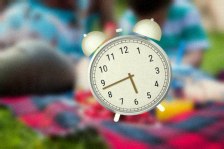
**5:43**
